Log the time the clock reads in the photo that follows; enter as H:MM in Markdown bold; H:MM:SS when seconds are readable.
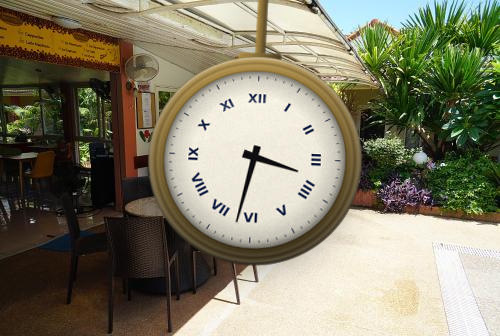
**3:32**
